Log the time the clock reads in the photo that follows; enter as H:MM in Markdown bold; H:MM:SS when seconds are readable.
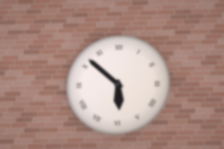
**5:52**
